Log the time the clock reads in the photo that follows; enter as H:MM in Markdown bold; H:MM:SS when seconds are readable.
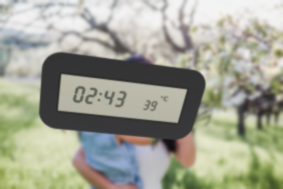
**2:43**
